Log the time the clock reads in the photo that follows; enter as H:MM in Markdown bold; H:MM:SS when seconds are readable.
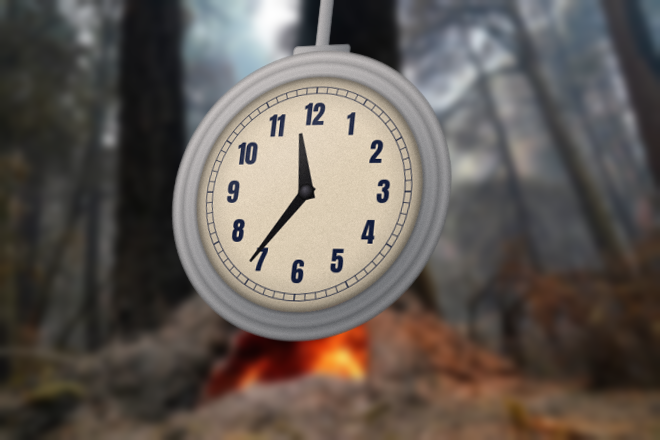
**11:36**
